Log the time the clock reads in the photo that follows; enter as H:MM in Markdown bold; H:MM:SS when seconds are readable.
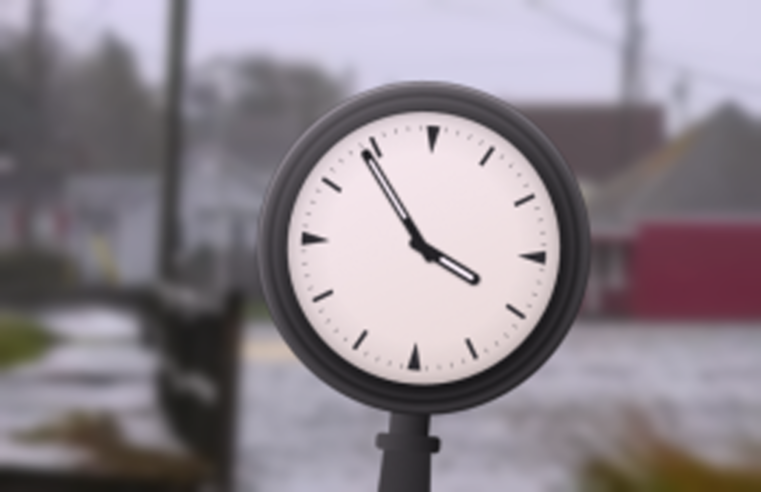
**3:54**
